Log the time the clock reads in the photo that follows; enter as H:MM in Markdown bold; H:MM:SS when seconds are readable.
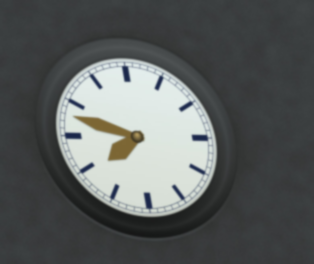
**7:48**
